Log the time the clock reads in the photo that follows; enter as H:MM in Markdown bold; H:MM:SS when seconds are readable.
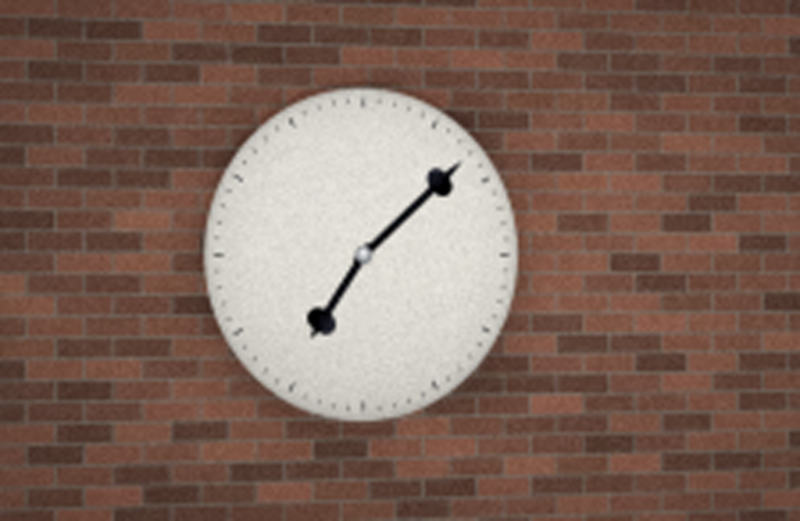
**7:08**
